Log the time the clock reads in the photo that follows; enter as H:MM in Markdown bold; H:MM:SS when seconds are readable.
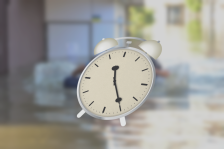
**11:25**
